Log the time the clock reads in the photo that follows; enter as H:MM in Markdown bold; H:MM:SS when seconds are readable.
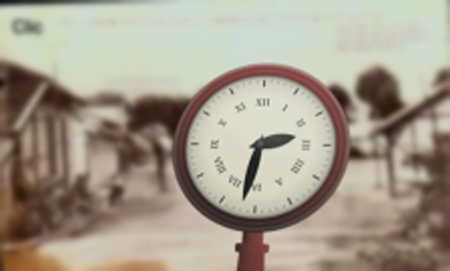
**2:32**
